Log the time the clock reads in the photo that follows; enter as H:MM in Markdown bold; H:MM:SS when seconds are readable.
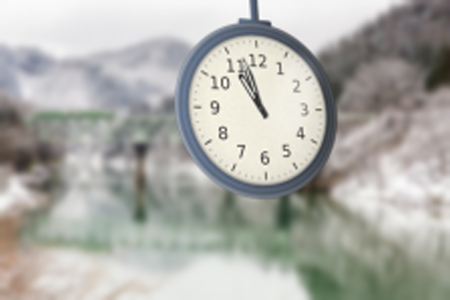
**10:57**
